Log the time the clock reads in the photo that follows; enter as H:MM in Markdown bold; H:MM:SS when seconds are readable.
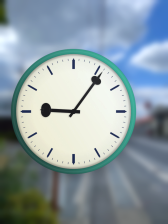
**9:06**
